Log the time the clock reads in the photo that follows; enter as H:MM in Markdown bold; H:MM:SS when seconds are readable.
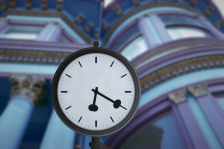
**6:20**
